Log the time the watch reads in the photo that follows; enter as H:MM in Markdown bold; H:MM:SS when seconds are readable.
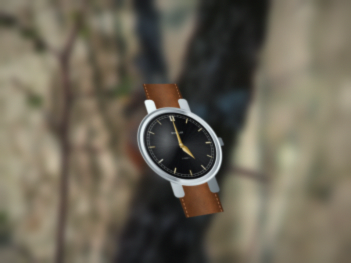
**5:00**
